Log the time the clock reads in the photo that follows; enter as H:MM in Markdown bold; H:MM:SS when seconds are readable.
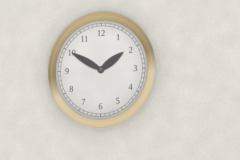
**1:50**
